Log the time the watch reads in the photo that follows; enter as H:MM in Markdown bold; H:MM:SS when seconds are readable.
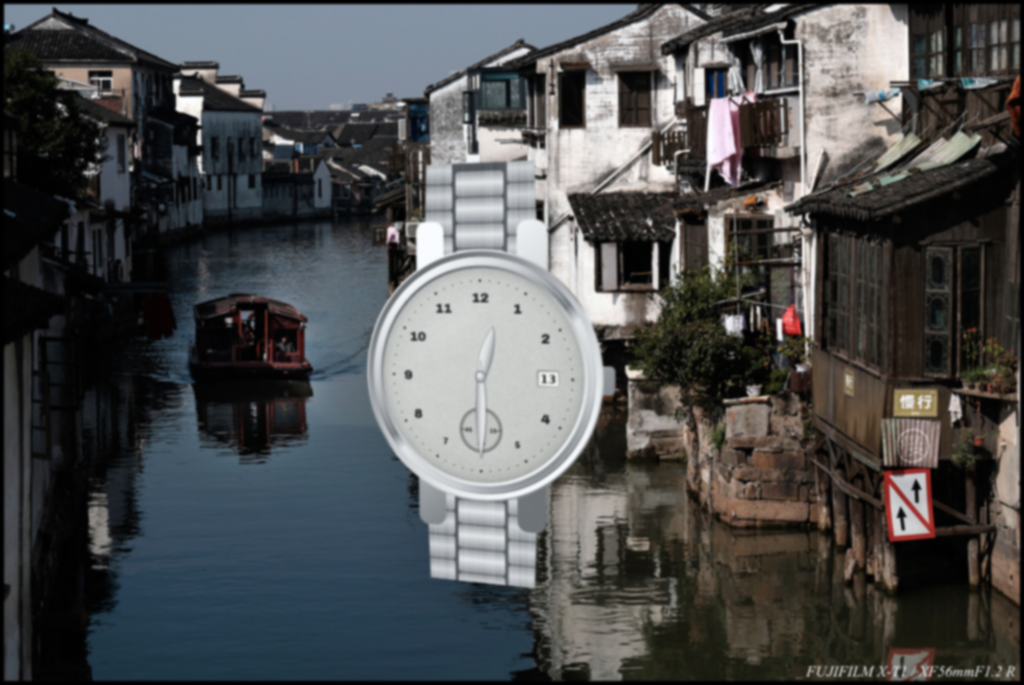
**12:30**
